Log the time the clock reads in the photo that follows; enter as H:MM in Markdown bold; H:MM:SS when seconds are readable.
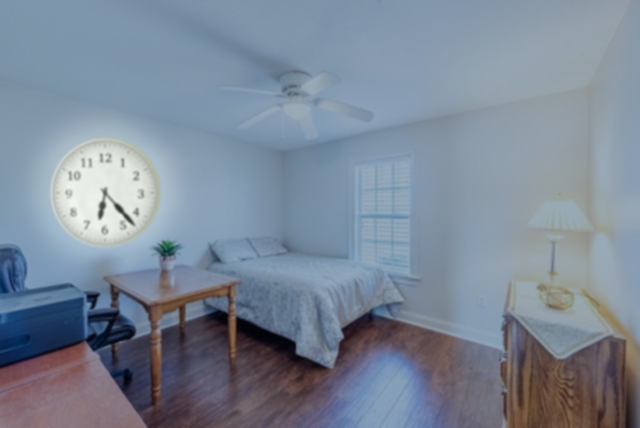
**6:23**
